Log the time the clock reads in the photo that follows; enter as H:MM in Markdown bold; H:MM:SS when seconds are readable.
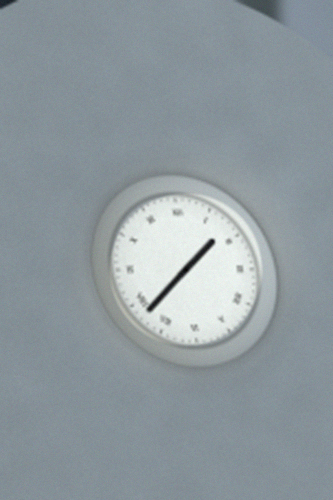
**1:38**
